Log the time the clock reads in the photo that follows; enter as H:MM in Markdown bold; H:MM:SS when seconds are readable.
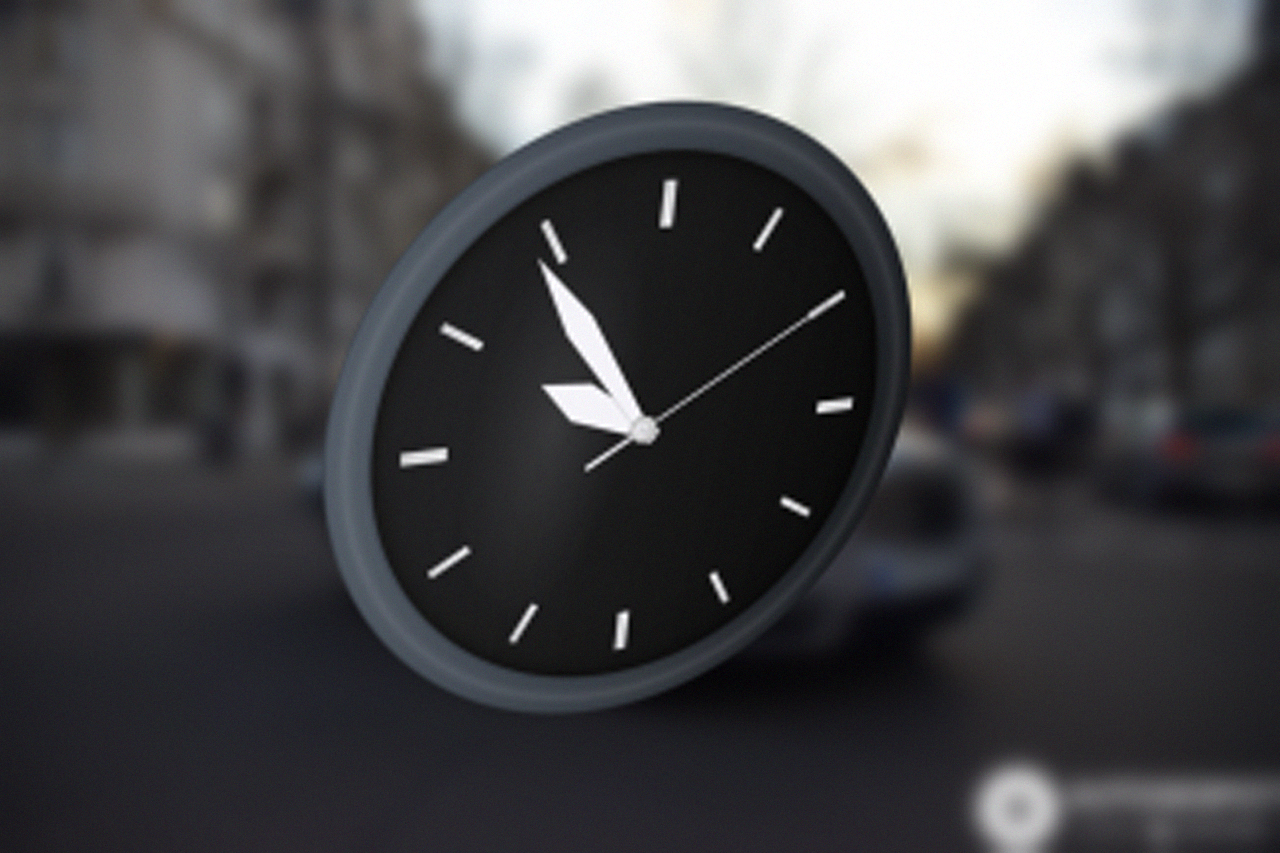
**9:54:10**
